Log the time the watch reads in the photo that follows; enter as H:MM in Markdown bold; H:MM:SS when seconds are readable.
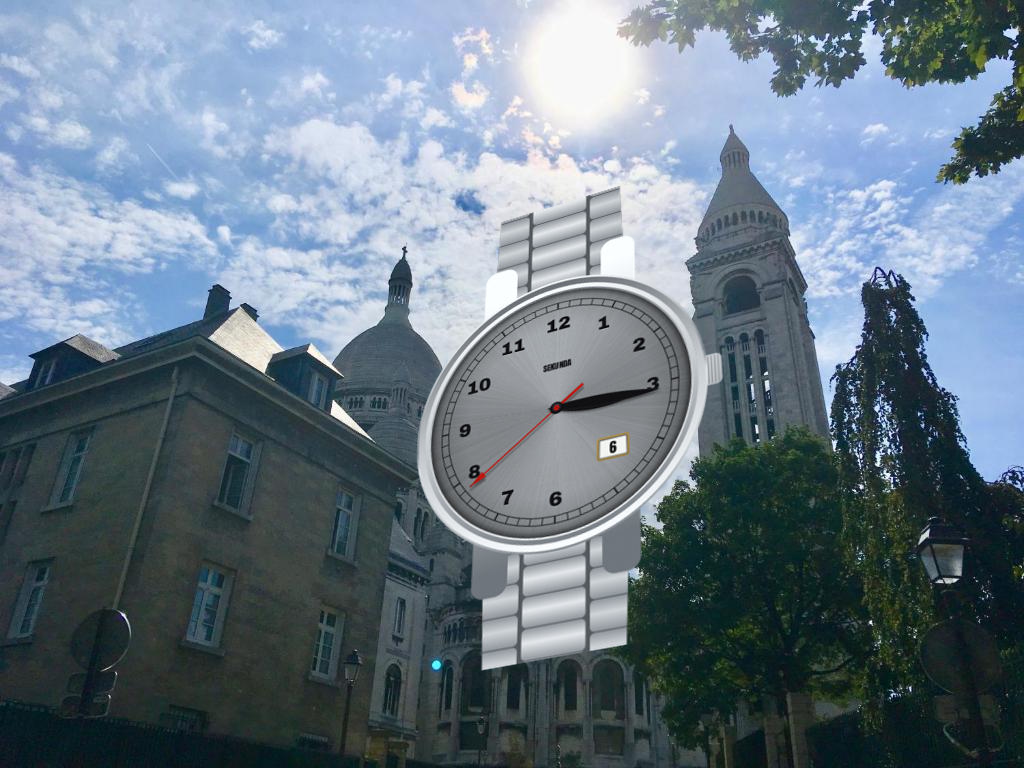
**3:15:39**
